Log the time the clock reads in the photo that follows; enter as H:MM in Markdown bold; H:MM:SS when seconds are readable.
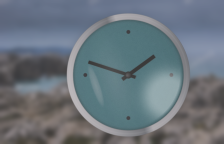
**1:48**
